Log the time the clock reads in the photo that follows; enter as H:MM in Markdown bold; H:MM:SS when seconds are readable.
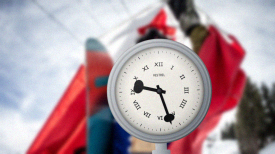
**9:27**
